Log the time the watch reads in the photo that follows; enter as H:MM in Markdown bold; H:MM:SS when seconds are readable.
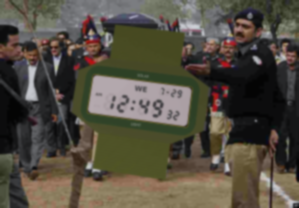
**12:49**
